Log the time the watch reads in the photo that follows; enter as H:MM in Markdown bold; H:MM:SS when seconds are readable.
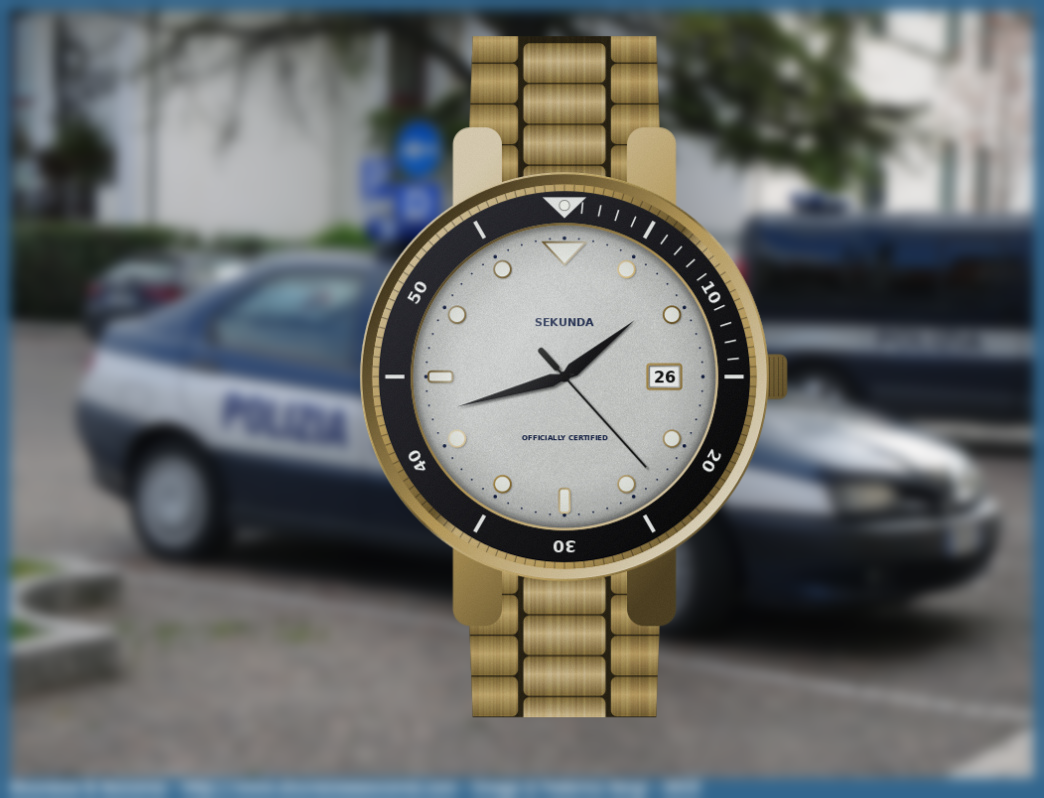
**1:42:23**
